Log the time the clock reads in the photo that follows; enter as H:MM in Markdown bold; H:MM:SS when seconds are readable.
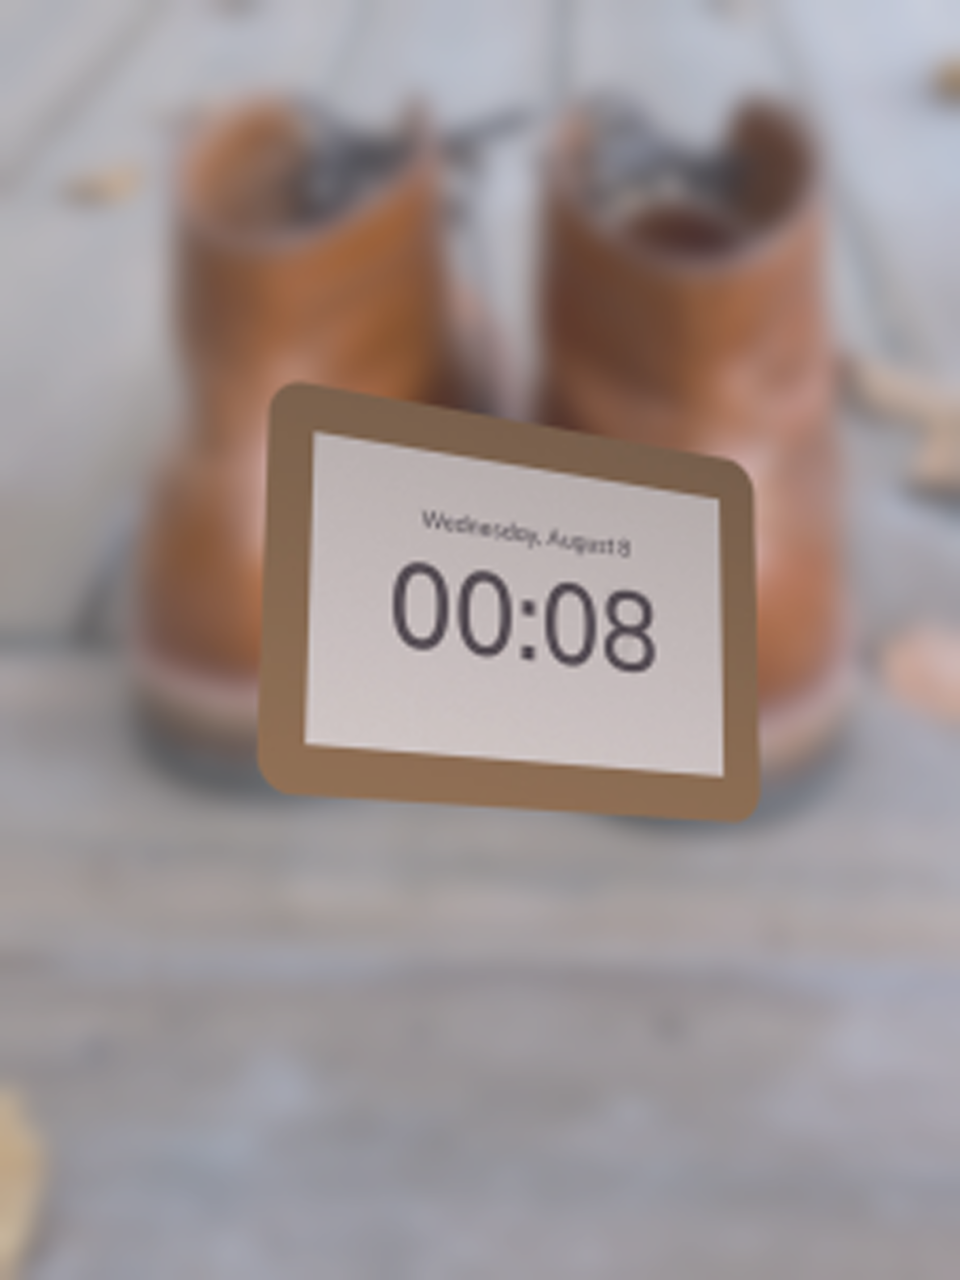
**0:08**
